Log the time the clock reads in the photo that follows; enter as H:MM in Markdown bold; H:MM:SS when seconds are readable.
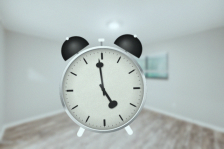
**4:59**
